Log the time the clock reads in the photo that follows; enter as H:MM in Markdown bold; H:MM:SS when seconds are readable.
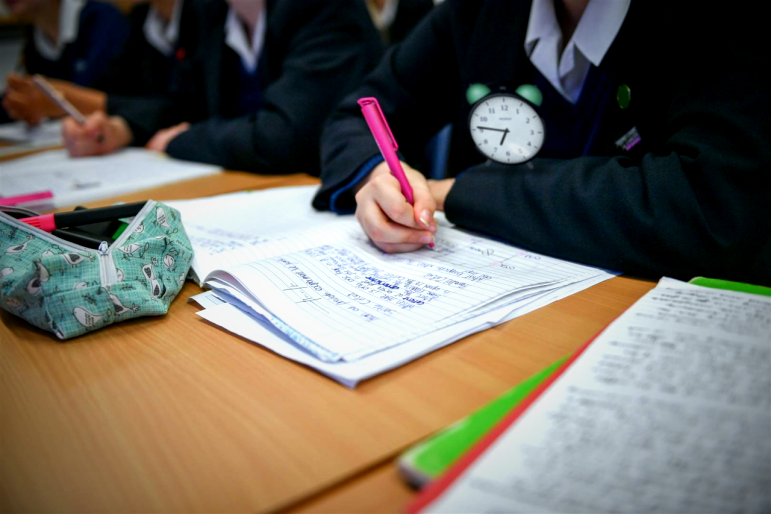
**6:46**
